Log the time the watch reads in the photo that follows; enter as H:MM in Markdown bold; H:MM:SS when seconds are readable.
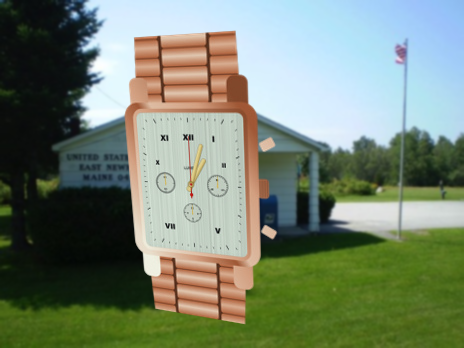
**1:03**
